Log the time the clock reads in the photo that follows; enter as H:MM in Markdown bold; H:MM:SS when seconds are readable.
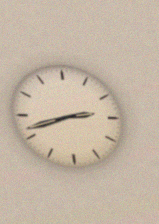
**2:42**
